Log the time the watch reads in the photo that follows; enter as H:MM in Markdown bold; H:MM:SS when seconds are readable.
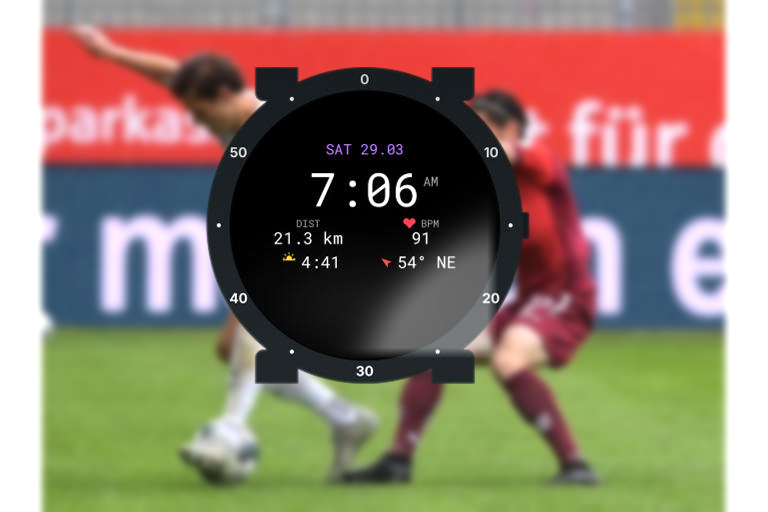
**7:06**
